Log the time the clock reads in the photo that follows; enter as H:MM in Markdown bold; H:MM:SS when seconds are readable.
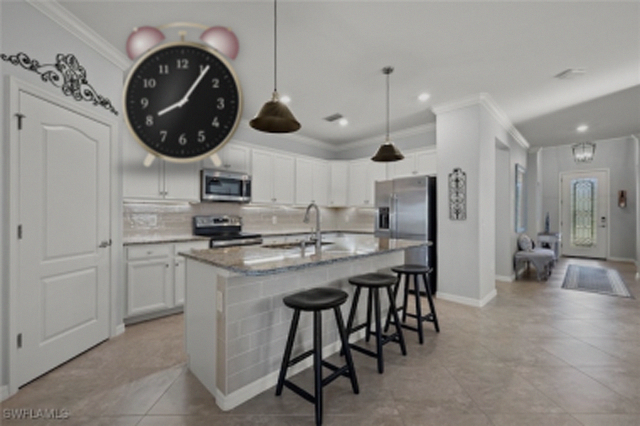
**8:06**
